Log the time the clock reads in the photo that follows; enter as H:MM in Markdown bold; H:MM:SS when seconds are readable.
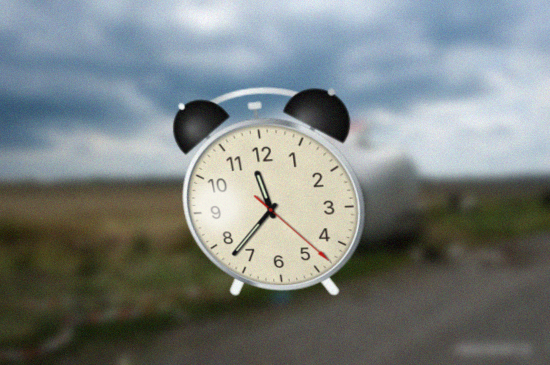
**11:37:23**
